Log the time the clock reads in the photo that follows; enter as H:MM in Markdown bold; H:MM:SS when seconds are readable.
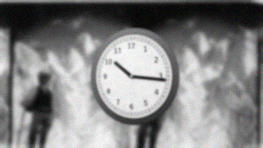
**10:16**
